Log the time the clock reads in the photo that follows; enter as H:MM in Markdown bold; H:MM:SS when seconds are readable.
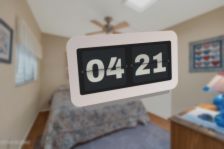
**4:21**
